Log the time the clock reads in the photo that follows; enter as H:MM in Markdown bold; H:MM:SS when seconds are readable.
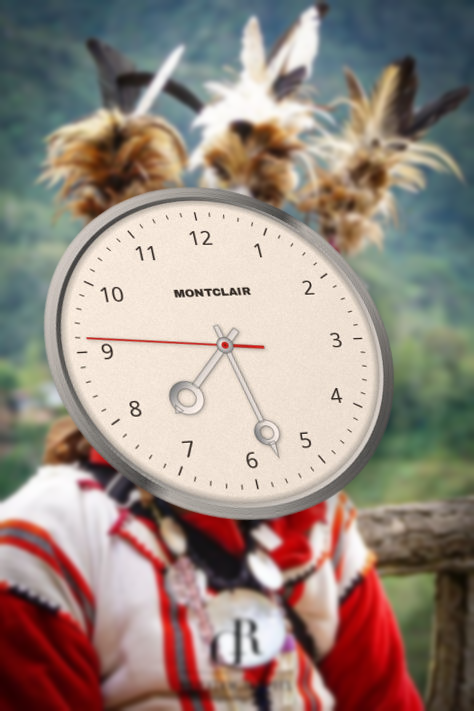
**7:27:46**
